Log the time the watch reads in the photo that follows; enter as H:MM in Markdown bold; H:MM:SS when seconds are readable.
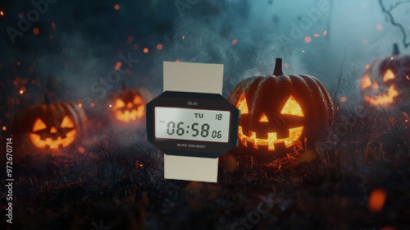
**6:58:06**
